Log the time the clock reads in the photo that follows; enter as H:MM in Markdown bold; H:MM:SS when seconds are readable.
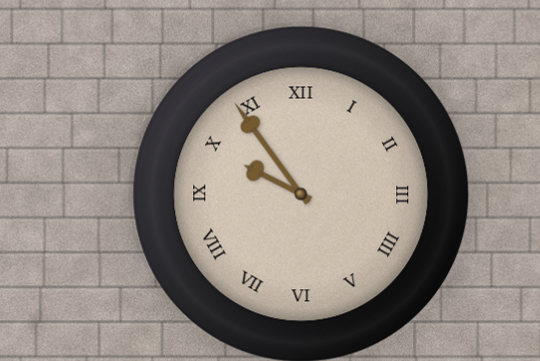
**9:54**
